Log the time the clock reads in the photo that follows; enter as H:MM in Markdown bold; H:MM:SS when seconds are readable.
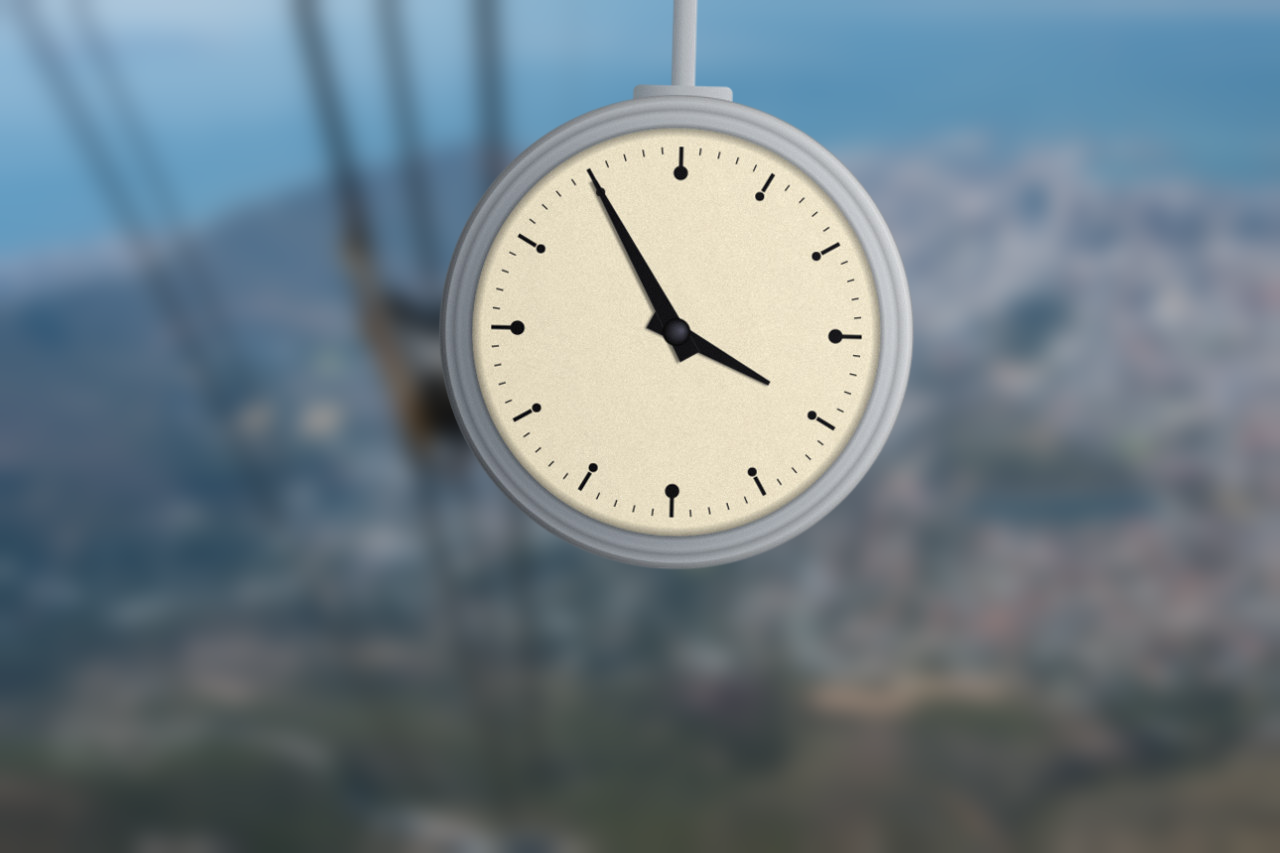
**3:55**
